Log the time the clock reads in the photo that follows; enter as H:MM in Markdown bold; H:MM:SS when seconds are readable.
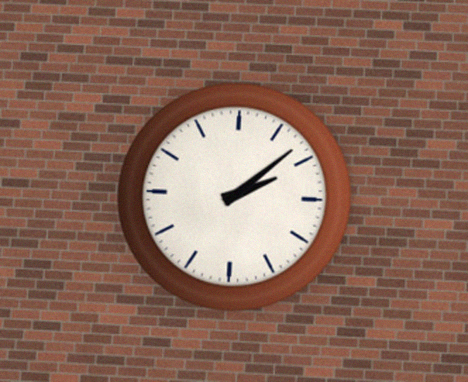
**2:08**
